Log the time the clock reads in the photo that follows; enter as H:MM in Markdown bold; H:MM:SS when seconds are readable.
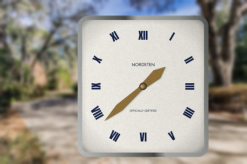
**1:38**
